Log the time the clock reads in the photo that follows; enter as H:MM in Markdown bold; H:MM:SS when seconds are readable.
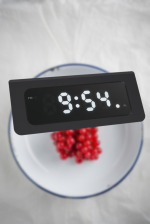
**9:54**
